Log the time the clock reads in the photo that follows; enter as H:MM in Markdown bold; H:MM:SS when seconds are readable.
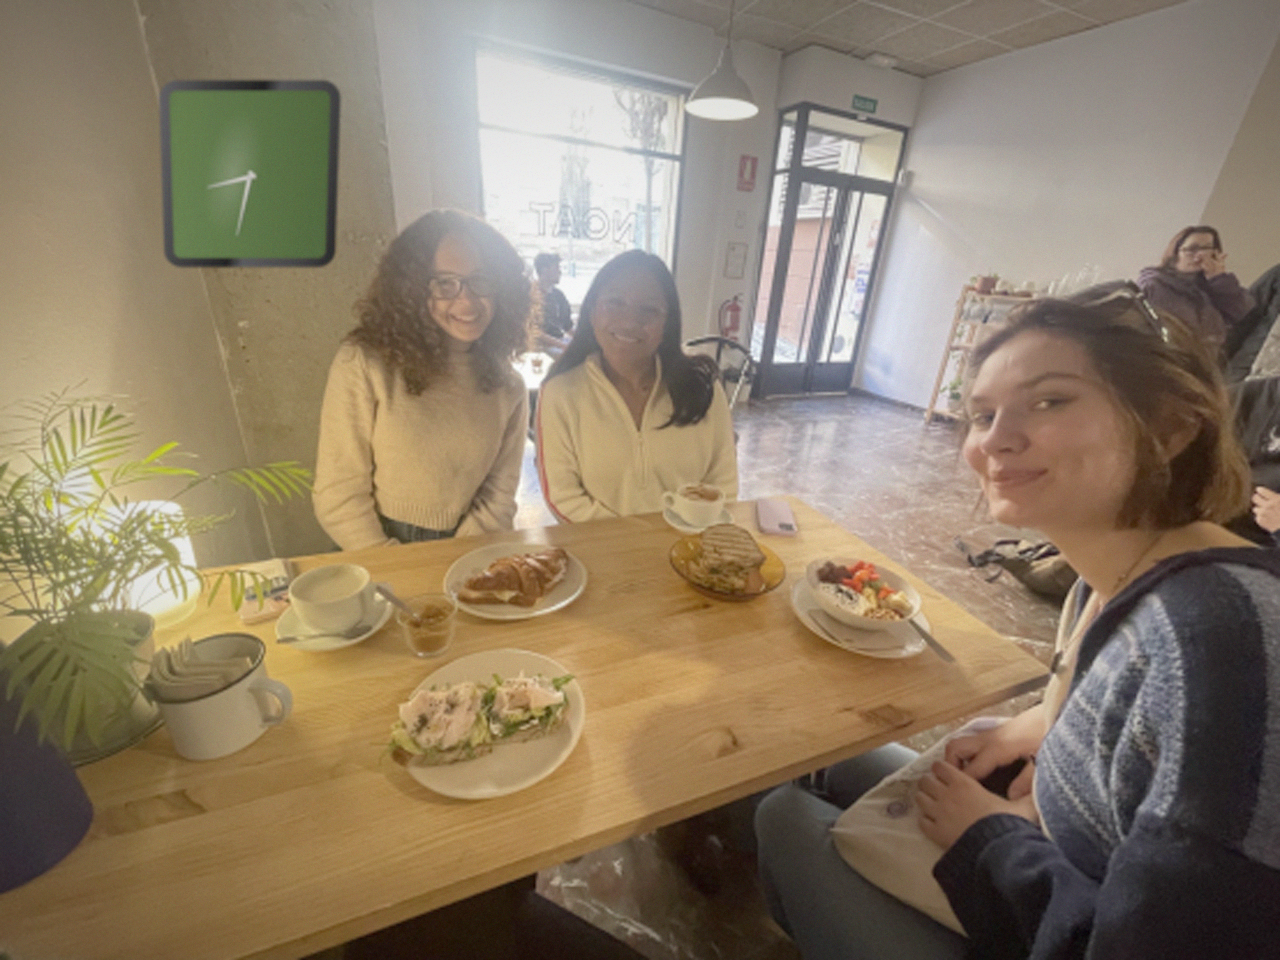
**8:32**
